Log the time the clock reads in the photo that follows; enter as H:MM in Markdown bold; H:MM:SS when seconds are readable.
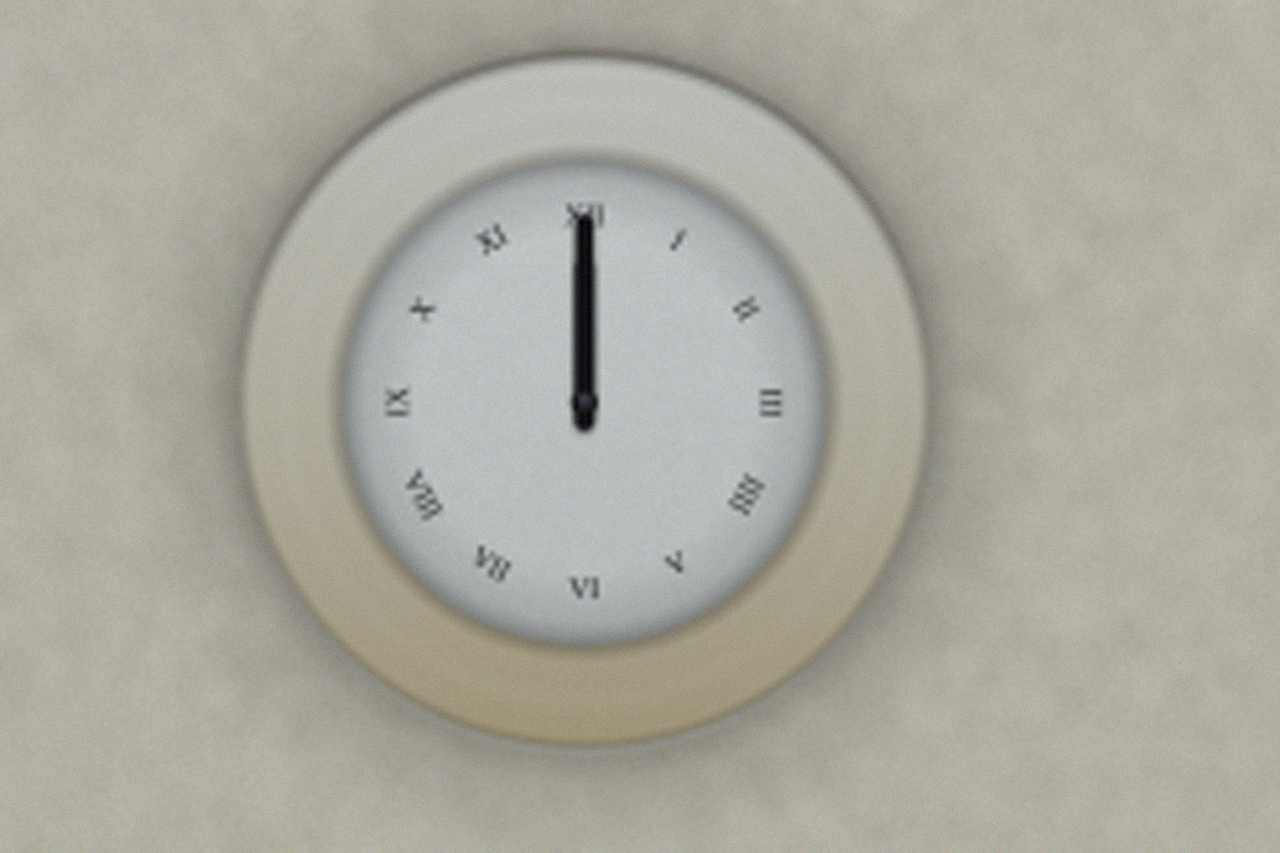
**12:00**
